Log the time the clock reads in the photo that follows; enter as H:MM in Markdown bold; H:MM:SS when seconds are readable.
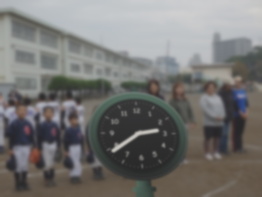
**2:39**
